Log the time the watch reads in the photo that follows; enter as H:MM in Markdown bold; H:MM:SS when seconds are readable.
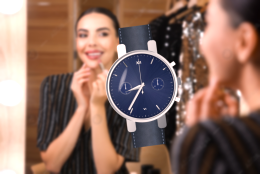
**8:36**
